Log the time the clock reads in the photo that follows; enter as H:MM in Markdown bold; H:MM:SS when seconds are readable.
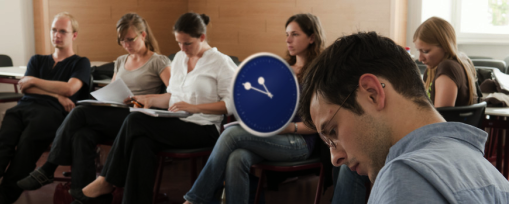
**10:48**
